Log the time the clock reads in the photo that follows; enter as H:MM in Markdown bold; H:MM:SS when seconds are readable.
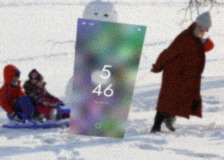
**5:46**
